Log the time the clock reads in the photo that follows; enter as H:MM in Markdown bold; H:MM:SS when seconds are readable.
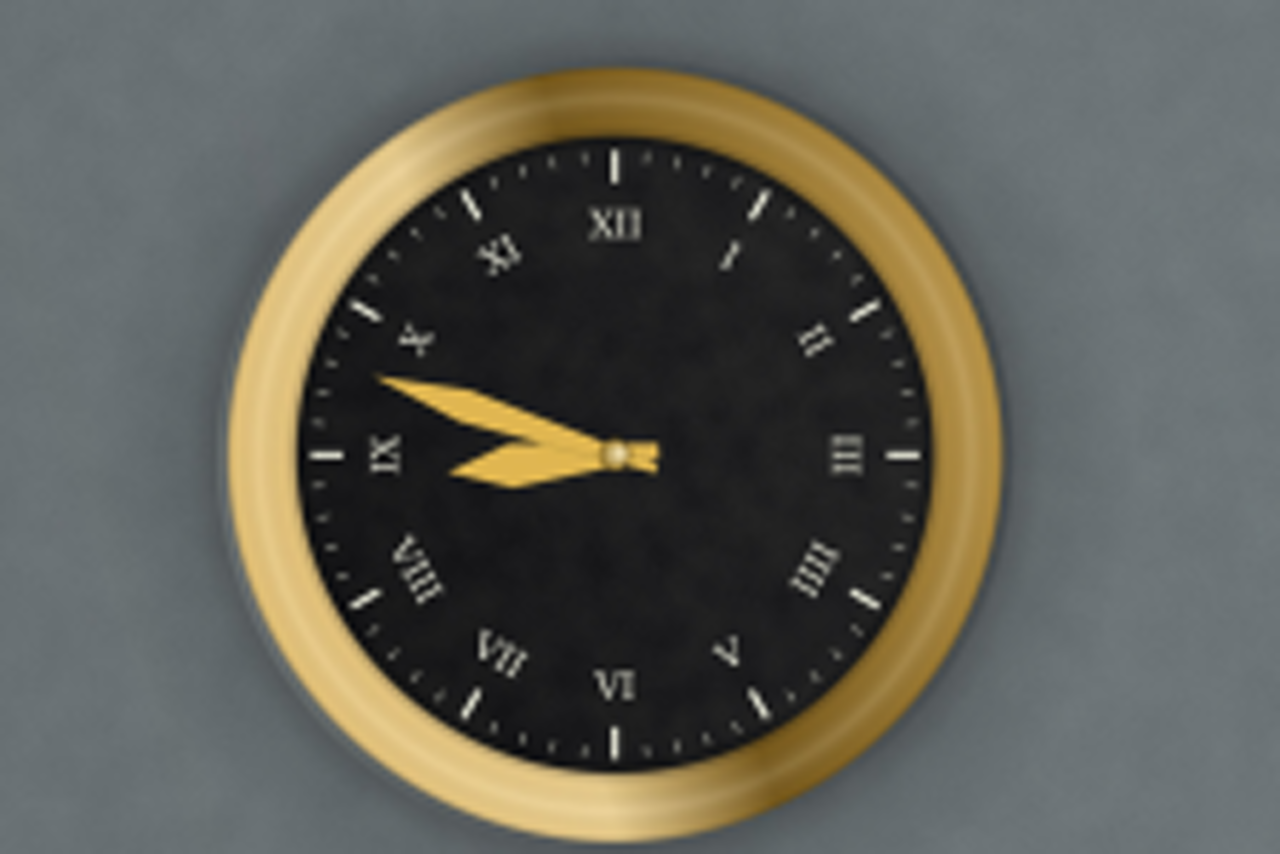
**8:48**
